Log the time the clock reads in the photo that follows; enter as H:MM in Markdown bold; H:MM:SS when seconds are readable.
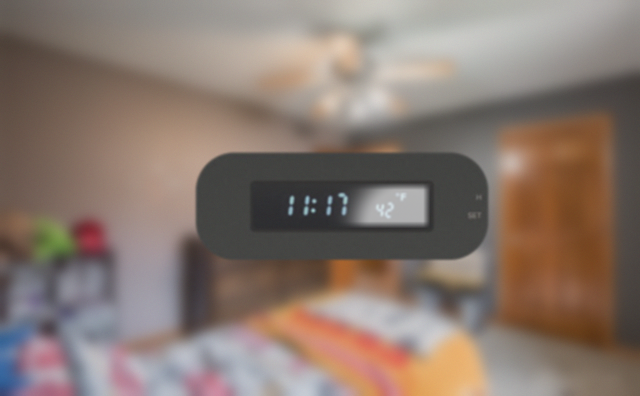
**11:17**
